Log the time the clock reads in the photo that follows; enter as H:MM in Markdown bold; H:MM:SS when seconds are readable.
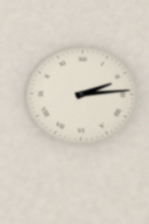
**2:14**
